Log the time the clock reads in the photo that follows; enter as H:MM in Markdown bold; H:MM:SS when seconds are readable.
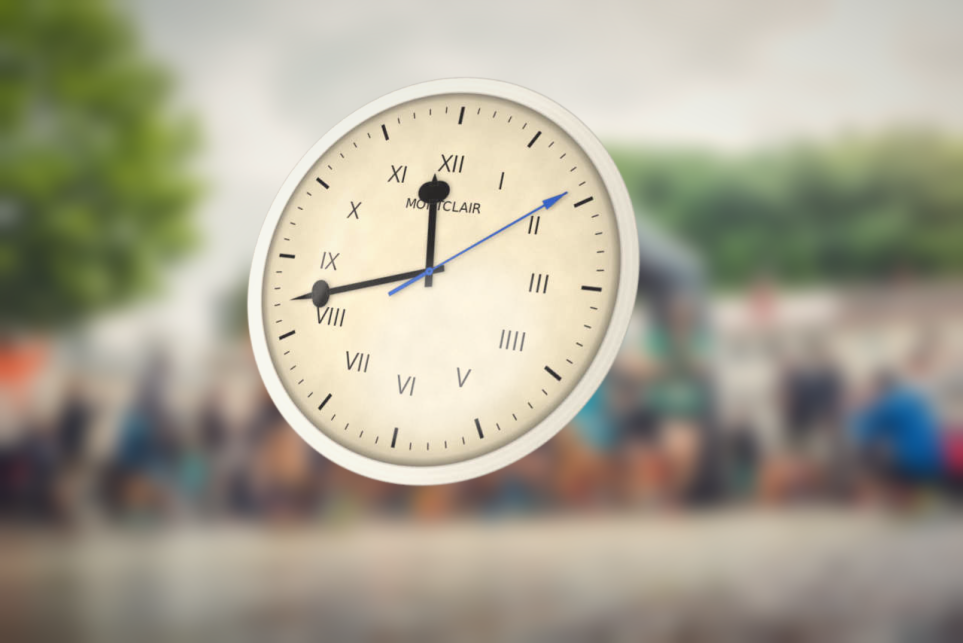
**11:42:09**
